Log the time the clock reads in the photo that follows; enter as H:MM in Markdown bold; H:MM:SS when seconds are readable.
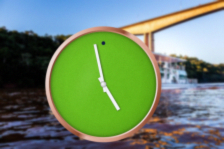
**4:58**
